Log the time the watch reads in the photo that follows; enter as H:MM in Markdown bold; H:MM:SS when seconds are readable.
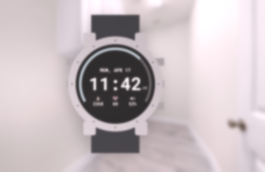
**11:42**
